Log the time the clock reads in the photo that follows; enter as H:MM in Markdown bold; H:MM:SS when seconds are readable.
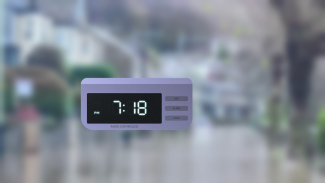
**7:18**
